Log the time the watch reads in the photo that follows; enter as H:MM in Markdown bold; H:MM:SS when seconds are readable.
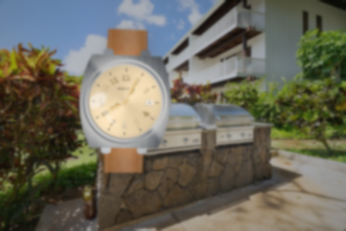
**8:04**
